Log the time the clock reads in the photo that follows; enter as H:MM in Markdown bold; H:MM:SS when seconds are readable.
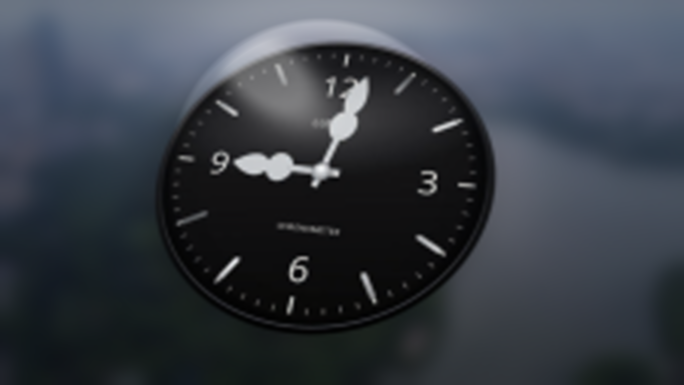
**9:02**
